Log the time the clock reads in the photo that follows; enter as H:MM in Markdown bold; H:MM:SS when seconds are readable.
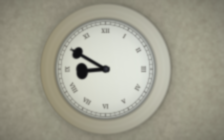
**8:50**
